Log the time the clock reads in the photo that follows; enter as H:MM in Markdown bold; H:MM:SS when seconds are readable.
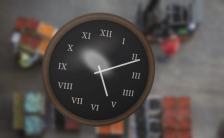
**5:11**
